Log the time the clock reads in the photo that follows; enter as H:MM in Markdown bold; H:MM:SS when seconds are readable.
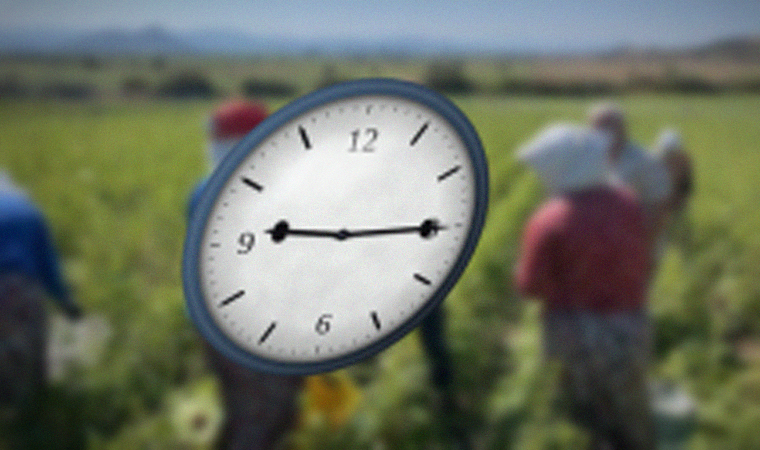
**9:15**
